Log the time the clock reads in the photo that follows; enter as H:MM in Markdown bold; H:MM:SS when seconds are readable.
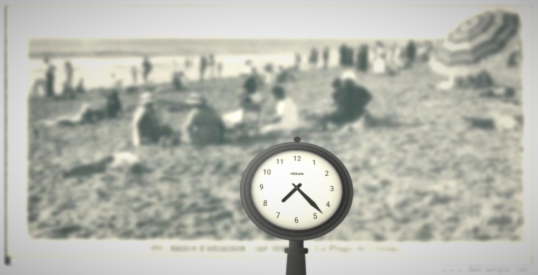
**7:23**
